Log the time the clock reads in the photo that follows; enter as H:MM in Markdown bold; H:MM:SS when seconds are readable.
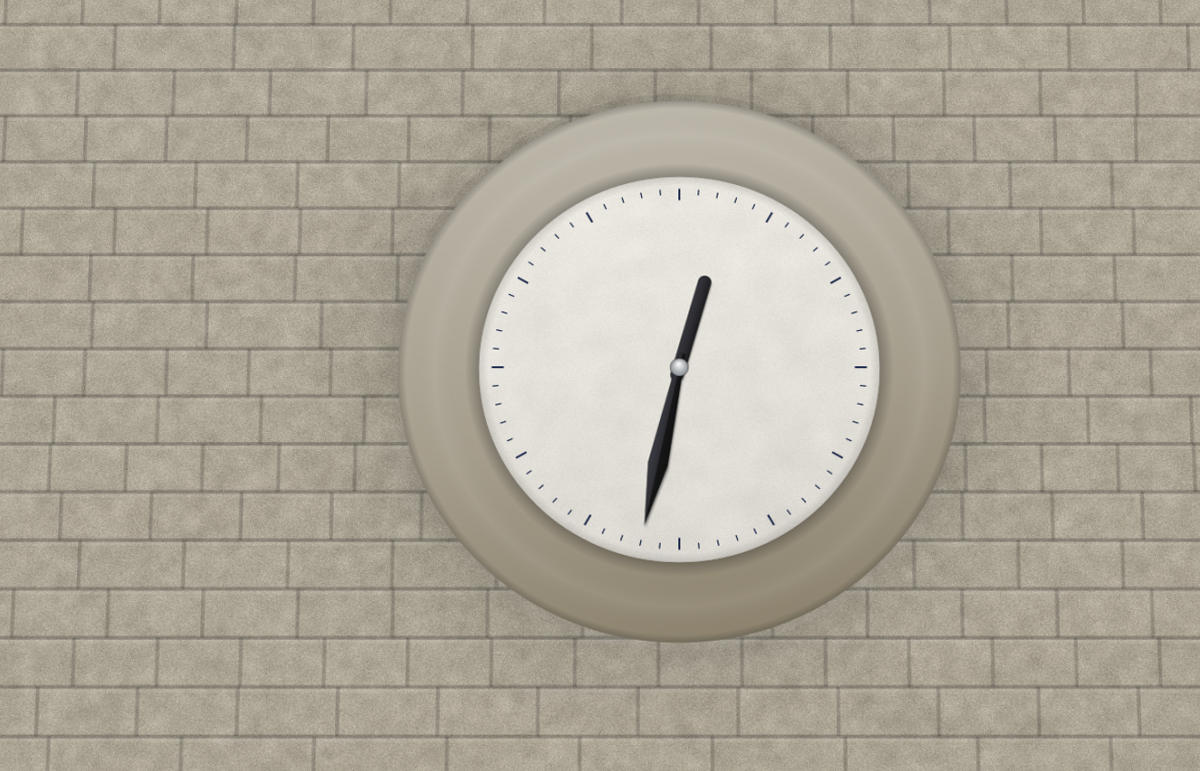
**12:32**
